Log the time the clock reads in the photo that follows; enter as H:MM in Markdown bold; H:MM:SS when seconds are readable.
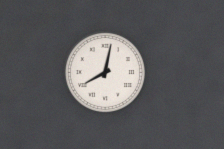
**8:02**
